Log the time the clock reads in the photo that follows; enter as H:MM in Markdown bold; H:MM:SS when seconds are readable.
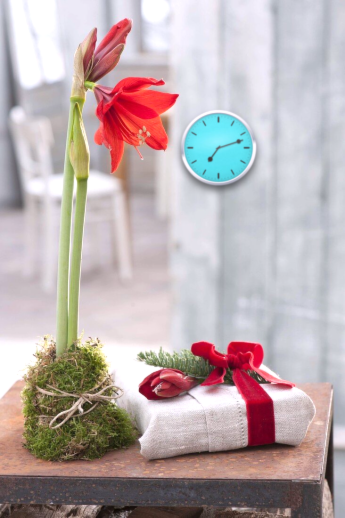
**7:12**
